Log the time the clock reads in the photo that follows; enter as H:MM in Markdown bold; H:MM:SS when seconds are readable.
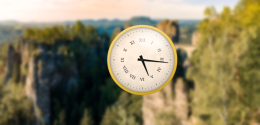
**5:16**
